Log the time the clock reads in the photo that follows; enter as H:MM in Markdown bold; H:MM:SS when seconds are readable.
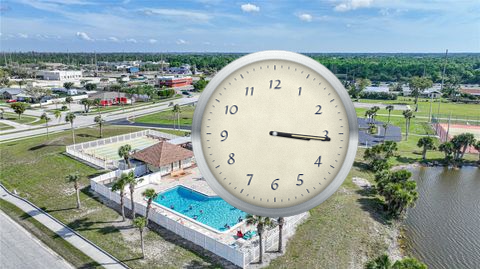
**3:16**
